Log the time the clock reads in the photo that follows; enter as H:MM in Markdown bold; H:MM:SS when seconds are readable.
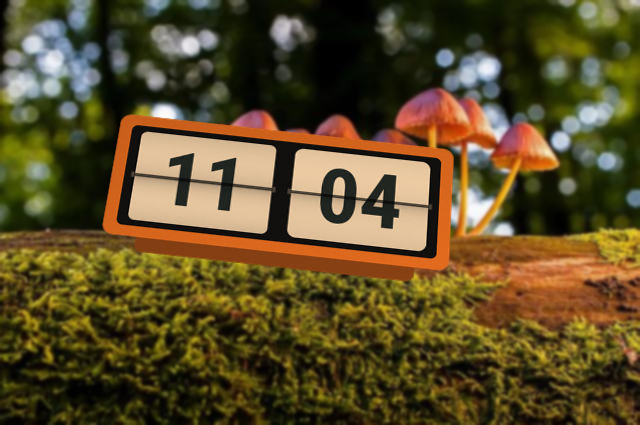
**11:04**
